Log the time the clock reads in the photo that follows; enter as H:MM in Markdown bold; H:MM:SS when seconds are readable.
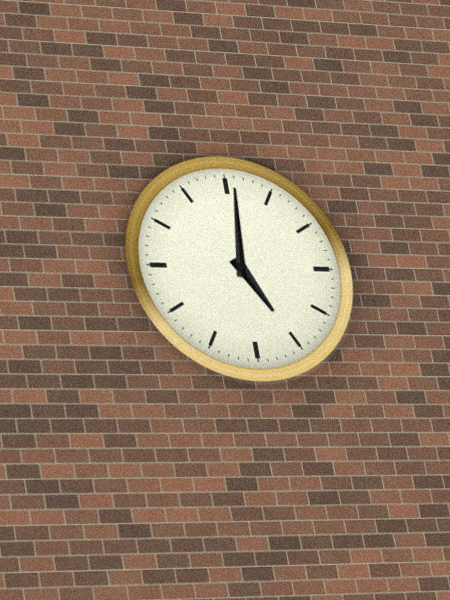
**5:01**
